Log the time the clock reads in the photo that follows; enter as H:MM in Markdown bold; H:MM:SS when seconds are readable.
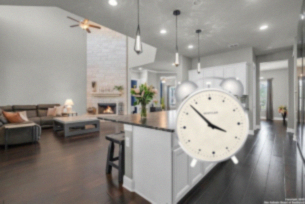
**3:53**
